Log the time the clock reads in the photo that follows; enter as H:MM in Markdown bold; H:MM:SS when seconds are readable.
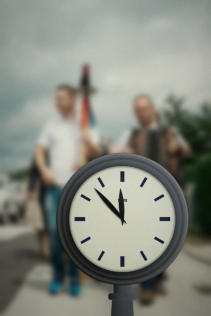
**11:53**
